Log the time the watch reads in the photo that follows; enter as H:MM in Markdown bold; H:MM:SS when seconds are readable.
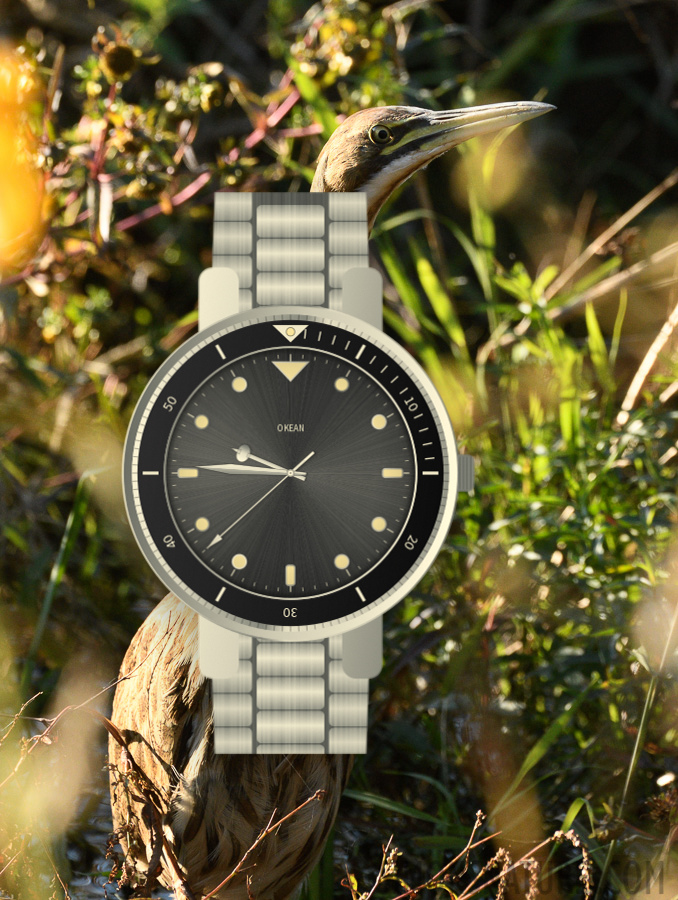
**9:45:38**
